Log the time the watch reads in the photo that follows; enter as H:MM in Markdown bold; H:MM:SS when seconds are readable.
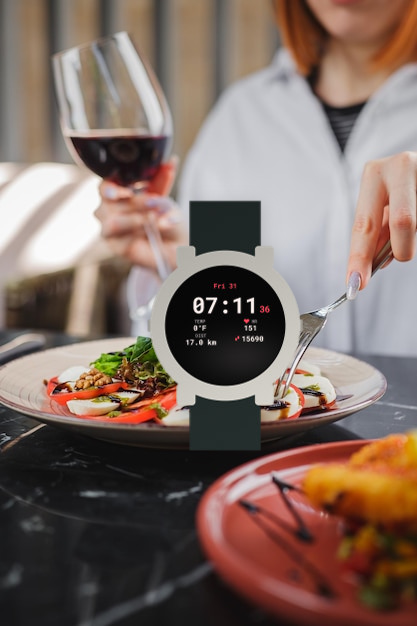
**7:11:36**
